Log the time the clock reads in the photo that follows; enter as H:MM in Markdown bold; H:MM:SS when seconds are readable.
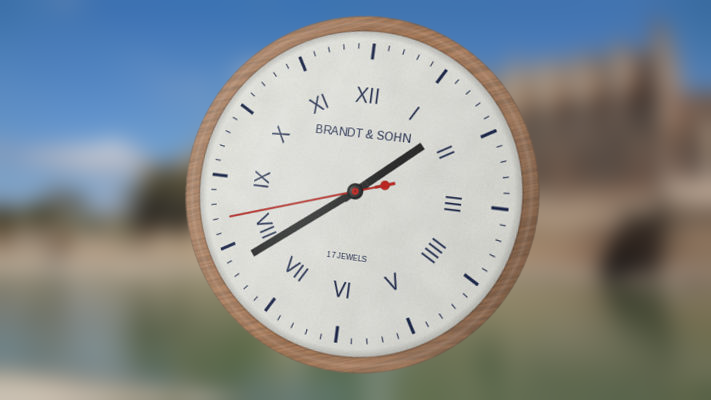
**1:38:42**
